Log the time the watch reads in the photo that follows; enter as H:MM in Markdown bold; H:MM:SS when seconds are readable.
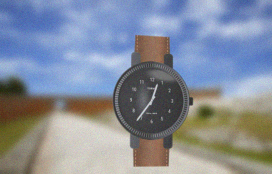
**12:36**
